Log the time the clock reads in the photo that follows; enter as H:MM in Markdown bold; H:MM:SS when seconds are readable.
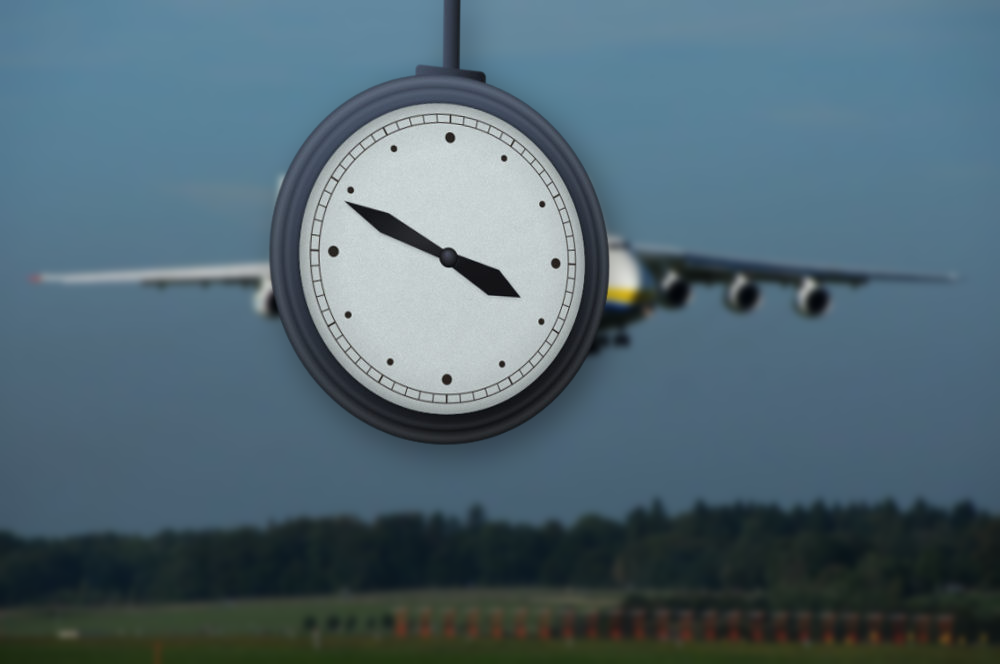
**3:49**
